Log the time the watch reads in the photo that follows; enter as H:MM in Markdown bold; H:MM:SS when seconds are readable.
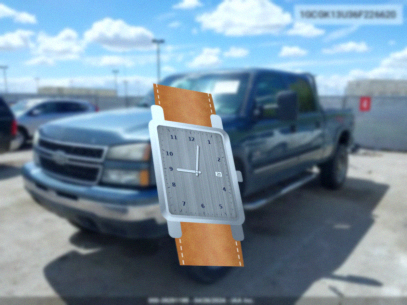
**9:02**
